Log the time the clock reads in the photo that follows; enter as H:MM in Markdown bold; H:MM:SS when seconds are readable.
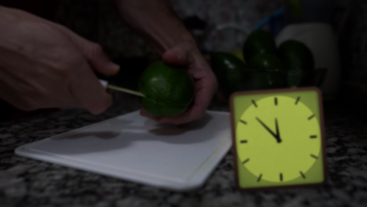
**11:53**
